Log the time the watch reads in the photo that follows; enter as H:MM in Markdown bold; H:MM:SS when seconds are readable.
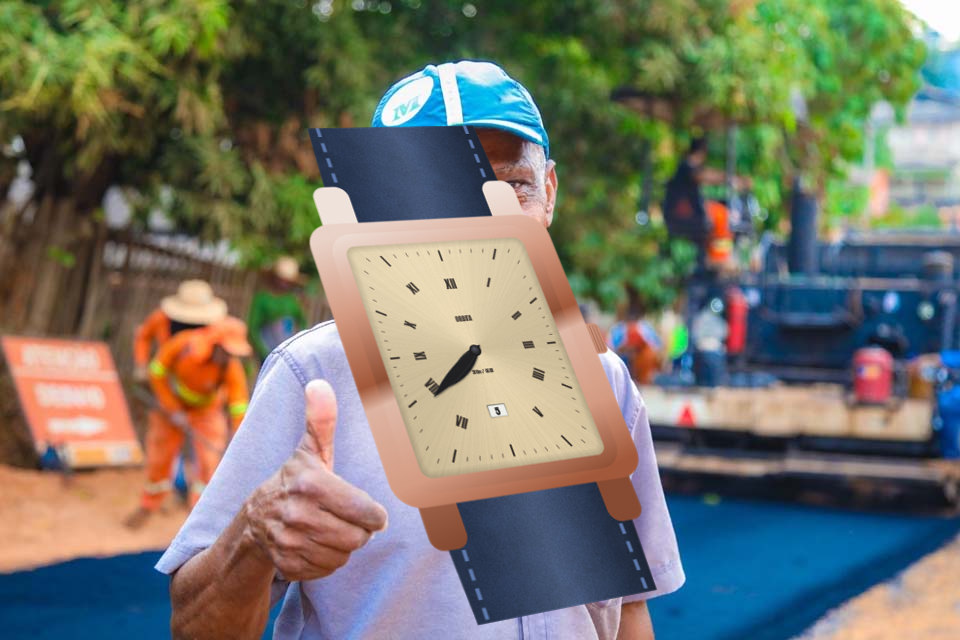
**7:39**
